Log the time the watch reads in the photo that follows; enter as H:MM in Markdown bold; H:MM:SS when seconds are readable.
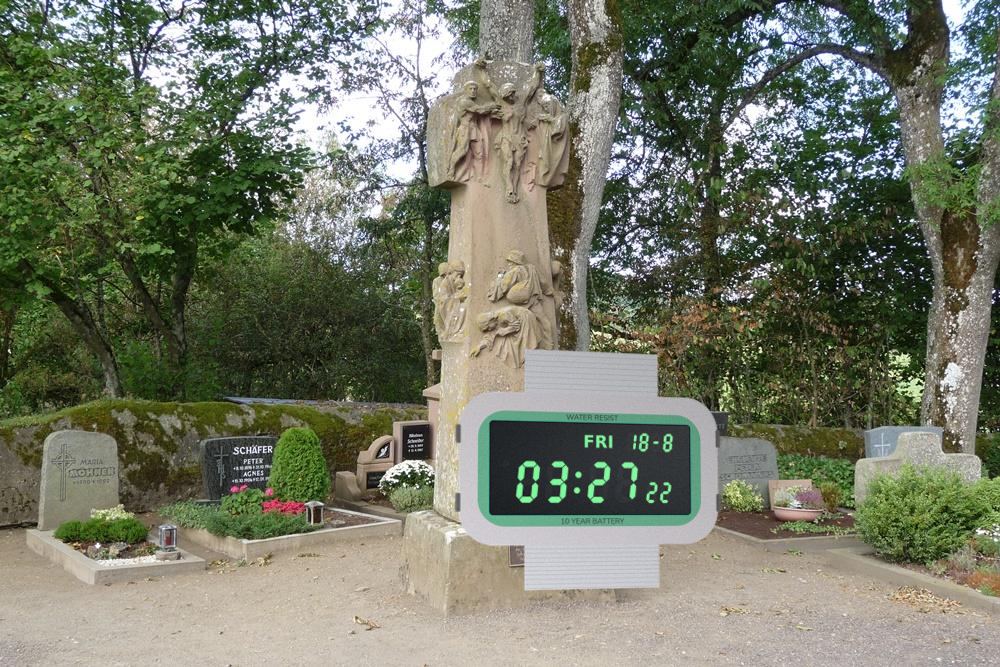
**3:27:22**
